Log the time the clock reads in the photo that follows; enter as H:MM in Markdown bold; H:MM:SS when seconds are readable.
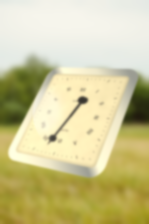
**12:33**
